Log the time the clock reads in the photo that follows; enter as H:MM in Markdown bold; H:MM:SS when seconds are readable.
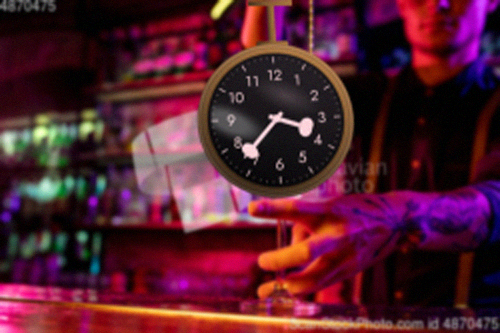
**3:37**
